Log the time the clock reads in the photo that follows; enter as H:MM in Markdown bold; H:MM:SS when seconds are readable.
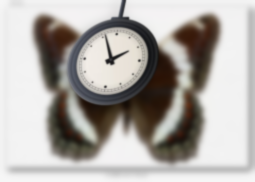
**1:56**
